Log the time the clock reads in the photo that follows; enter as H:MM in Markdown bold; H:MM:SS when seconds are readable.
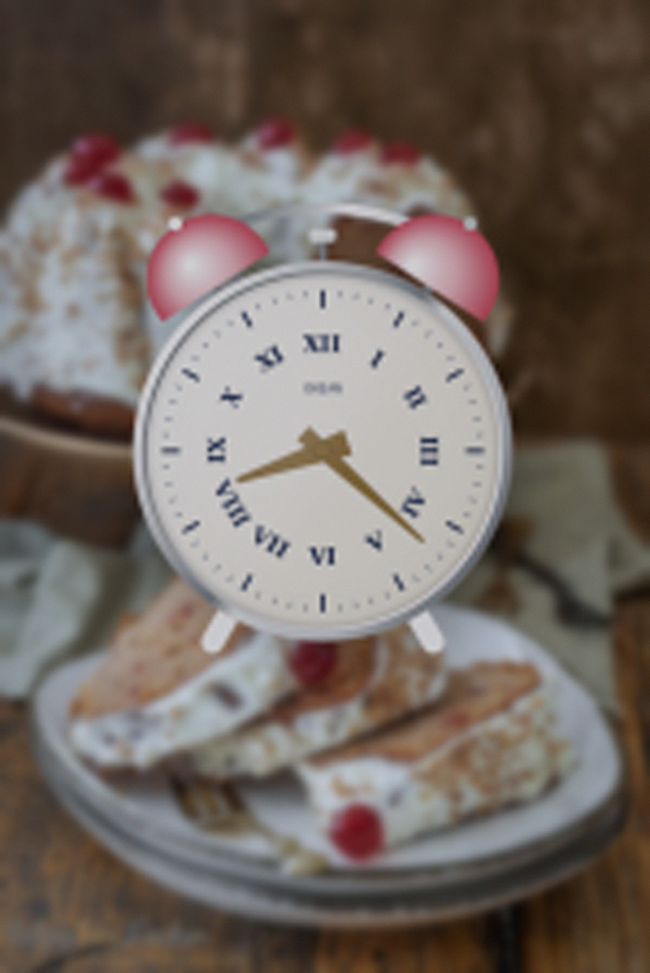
**8:22**
